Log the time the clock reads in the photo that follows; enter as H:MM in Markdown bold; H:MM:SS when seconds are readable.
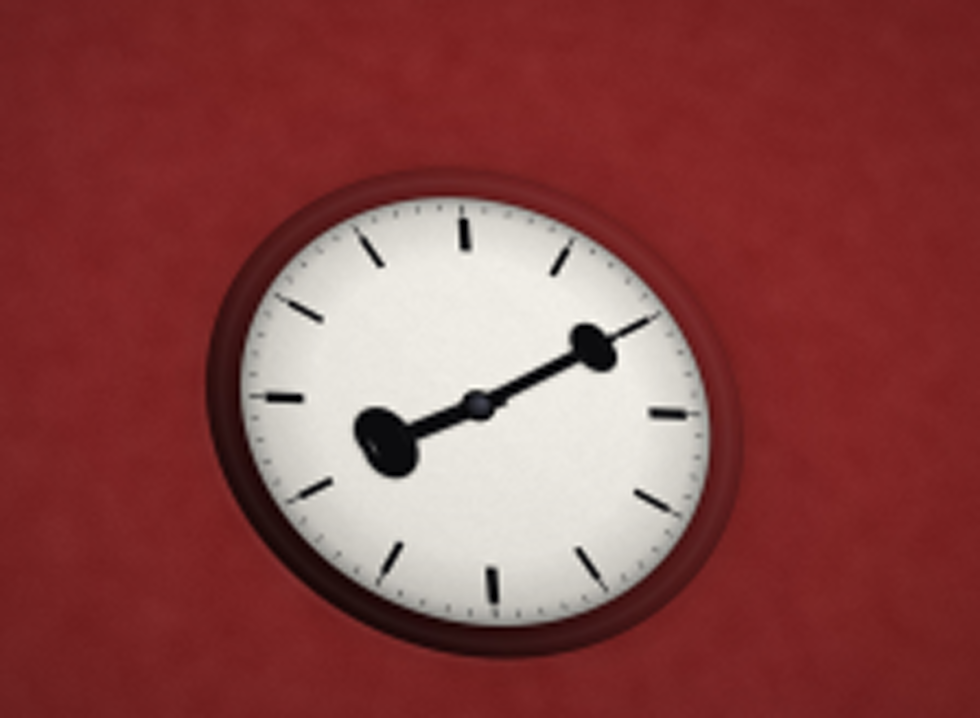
**8:10**
